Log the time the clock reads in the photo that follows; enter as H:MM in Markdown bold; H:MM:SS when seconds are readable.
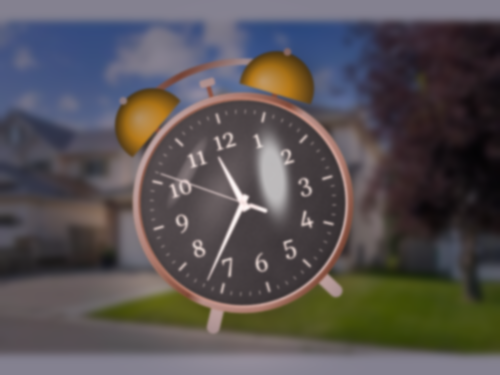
**11:36:51**
